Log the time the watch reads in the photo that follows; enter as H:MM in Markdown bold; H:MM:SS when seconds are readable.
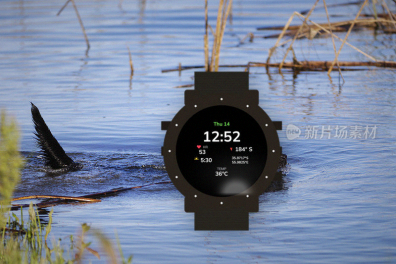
**12:52**
